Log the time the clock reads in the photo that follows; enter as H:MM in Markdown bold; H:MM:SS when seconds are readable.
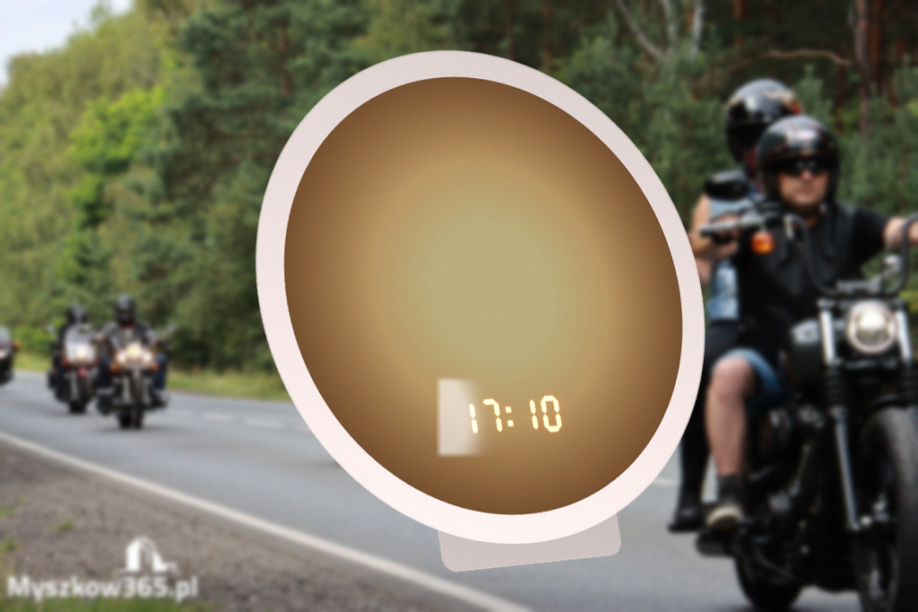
**17:10**
